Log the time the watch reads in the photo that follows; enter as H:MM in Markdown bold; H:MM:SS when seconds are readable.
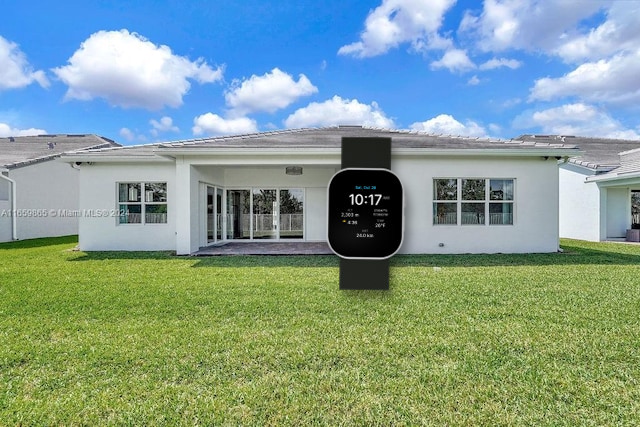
**10:17**
